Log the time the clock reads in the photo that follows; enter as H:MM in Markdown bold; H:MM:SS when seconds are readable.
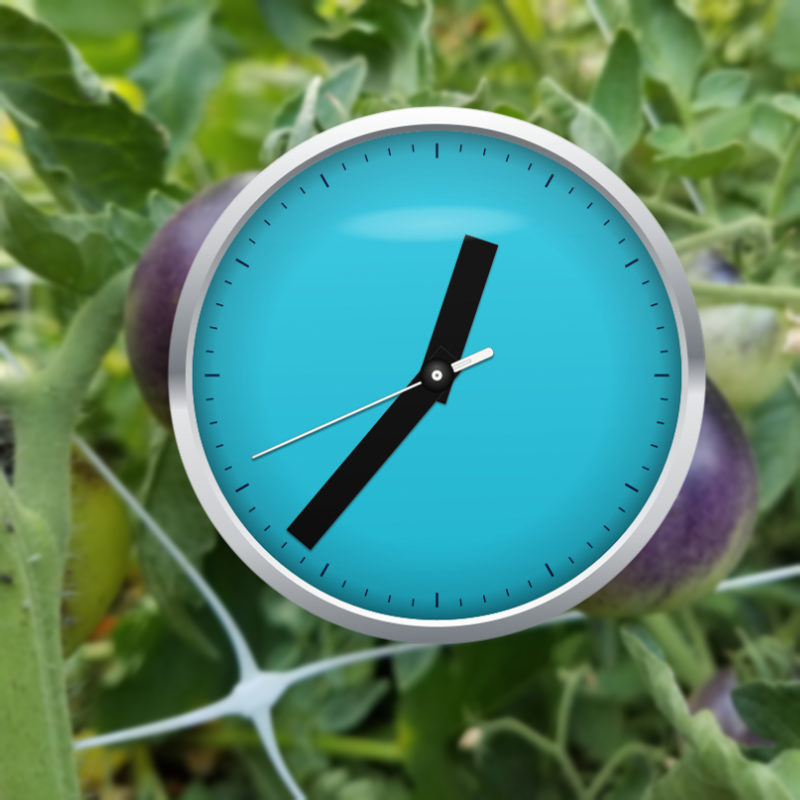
**12:36:41**
